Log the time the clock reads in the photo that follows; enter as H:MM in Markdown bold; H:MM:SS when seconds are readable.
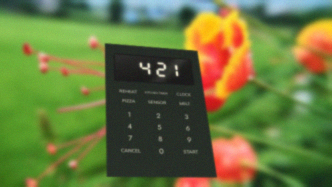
**4:21**
